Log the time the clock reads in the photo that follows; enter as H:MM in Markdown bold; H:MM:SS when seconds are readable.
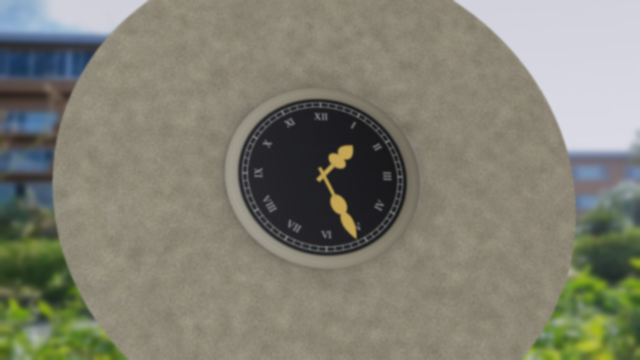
**1:26**
